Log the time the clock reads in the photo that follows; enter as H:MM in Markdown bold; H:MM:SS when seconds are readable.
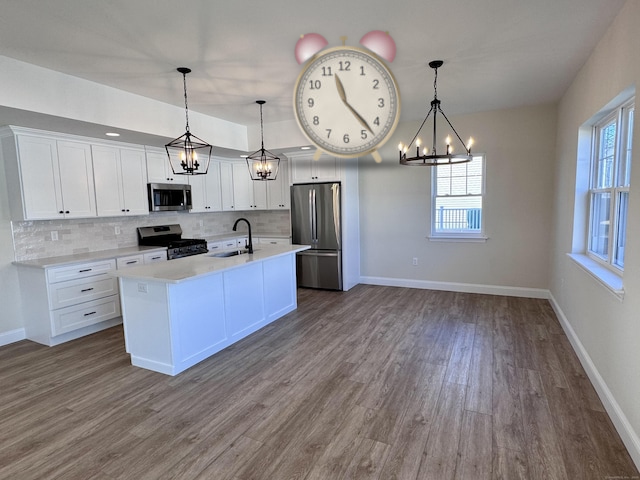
**11:23**
